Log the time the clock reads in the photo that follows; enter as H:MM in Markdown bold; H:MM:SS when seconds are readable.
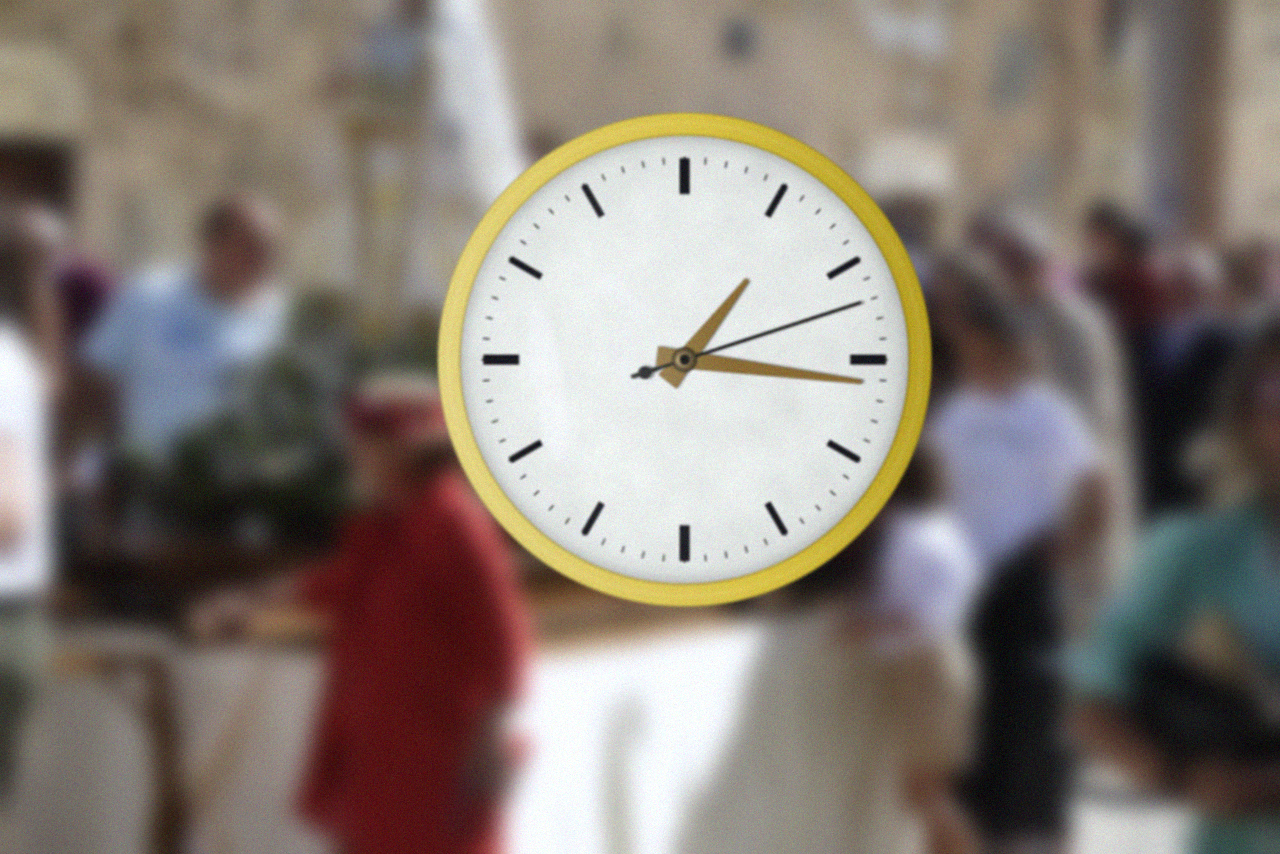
**1:16:12**
